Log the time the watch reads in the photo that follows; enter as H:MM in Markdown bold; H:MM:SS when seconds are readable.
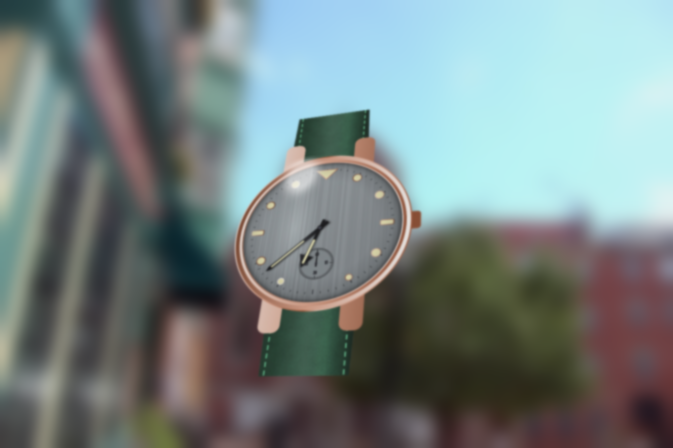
**6:38**
